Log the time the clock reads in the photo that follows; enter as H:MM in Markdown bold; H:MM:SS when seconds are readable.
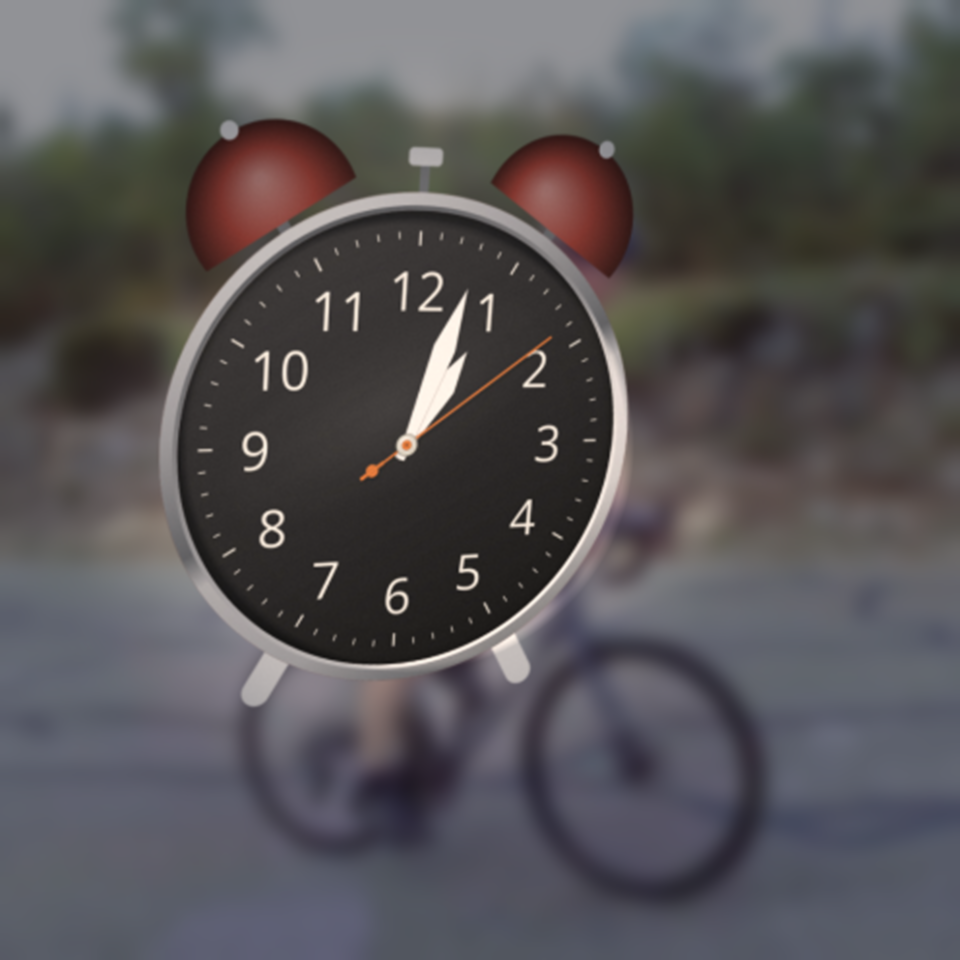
**1:03:09**
